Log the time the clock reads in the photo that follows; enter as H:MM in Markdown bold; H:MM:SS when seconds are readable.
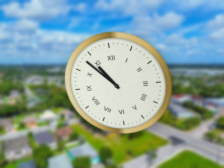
**10:53**
